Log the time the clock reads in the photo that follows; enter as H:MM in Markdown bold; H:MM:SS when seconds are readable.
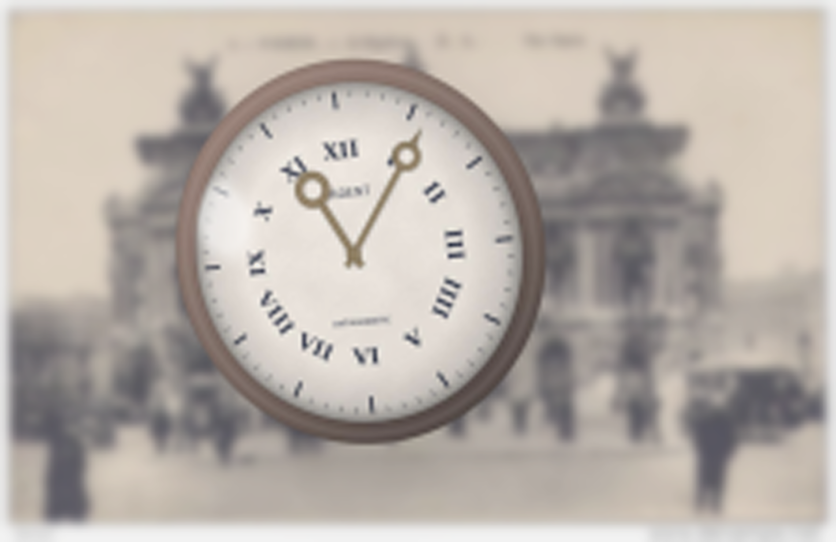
**11:06**
